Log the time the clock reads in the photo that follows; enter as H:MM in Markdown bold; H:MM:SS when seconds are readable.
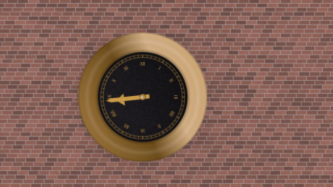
**8:44**
